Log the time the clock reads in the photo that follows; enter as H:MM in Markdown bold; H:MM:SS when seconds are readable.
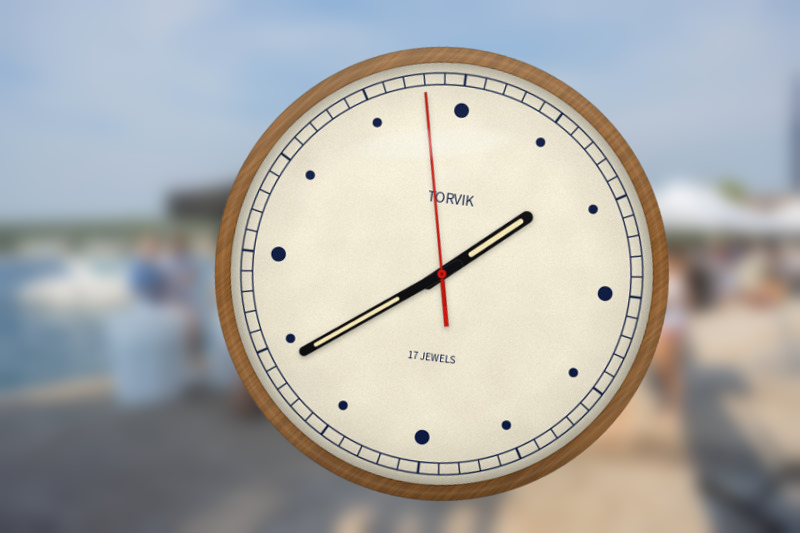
**1:38:58**
